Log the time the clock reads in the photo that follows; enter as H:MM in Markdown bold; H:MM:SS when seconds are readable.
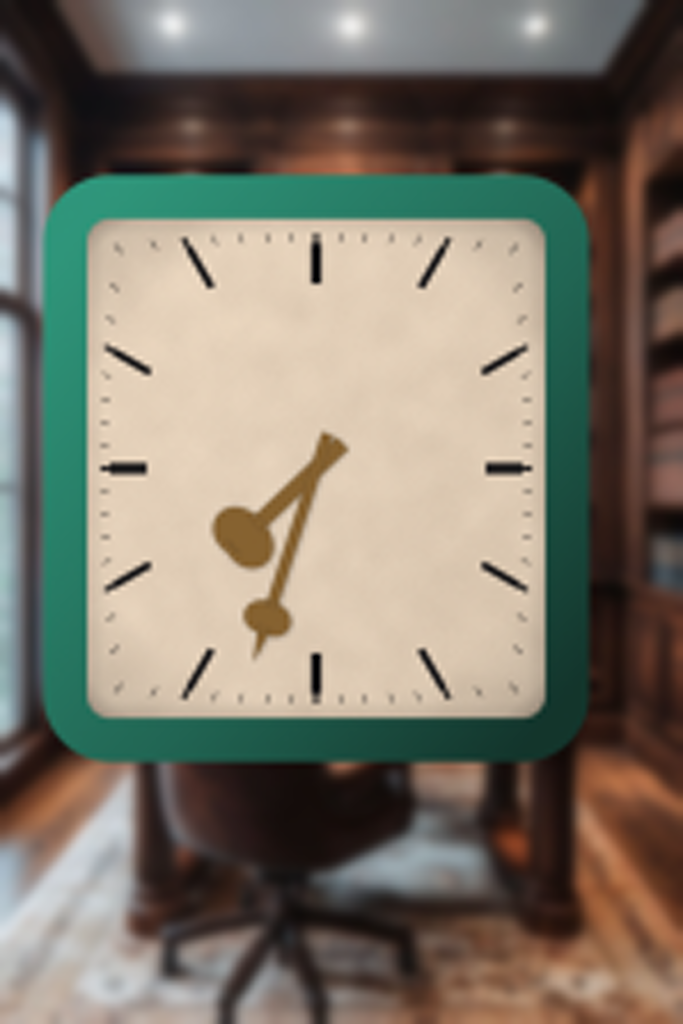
**7:33**
